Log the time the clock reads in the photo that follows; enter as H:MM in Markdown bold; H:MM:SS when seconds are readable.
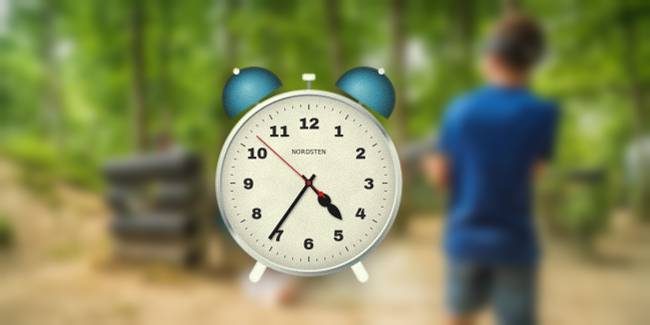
**4:35:52**
